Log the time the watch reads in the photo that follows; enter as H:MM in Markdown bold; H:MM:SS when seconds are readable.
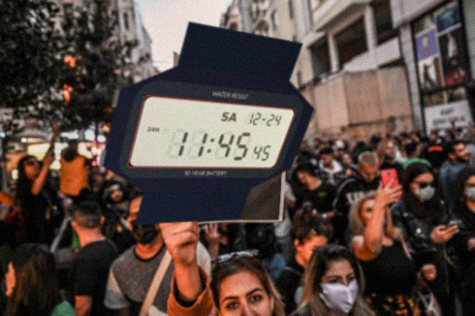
**11:45:45**
